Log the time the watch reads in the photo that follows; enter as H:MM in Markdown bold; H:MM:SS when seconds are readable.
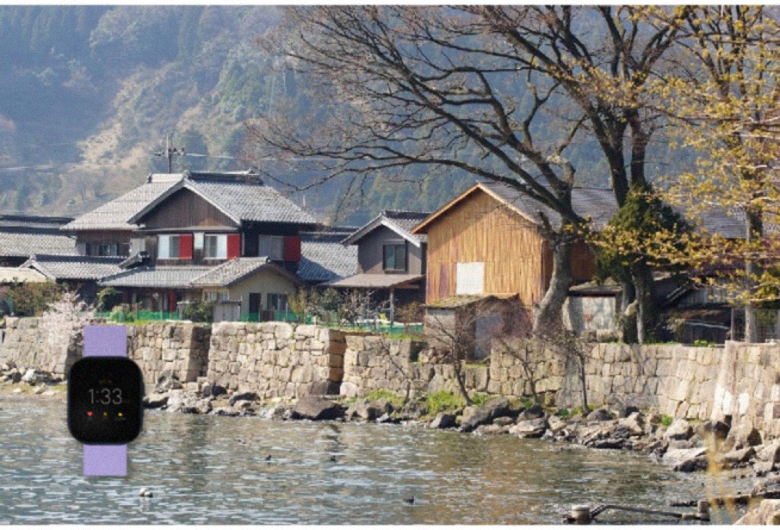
**1:33**
